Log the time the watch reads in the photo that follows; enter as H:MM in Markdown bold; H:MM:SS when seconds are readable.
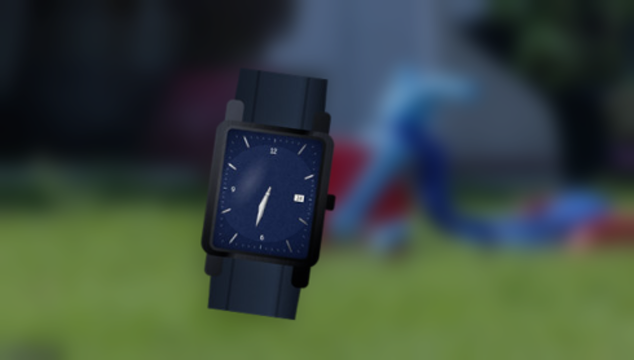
**6:32**
